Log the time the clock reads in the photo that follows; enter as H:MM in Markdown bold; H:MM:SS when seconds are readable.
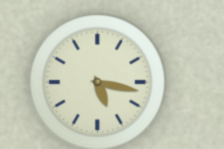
**5:17**
